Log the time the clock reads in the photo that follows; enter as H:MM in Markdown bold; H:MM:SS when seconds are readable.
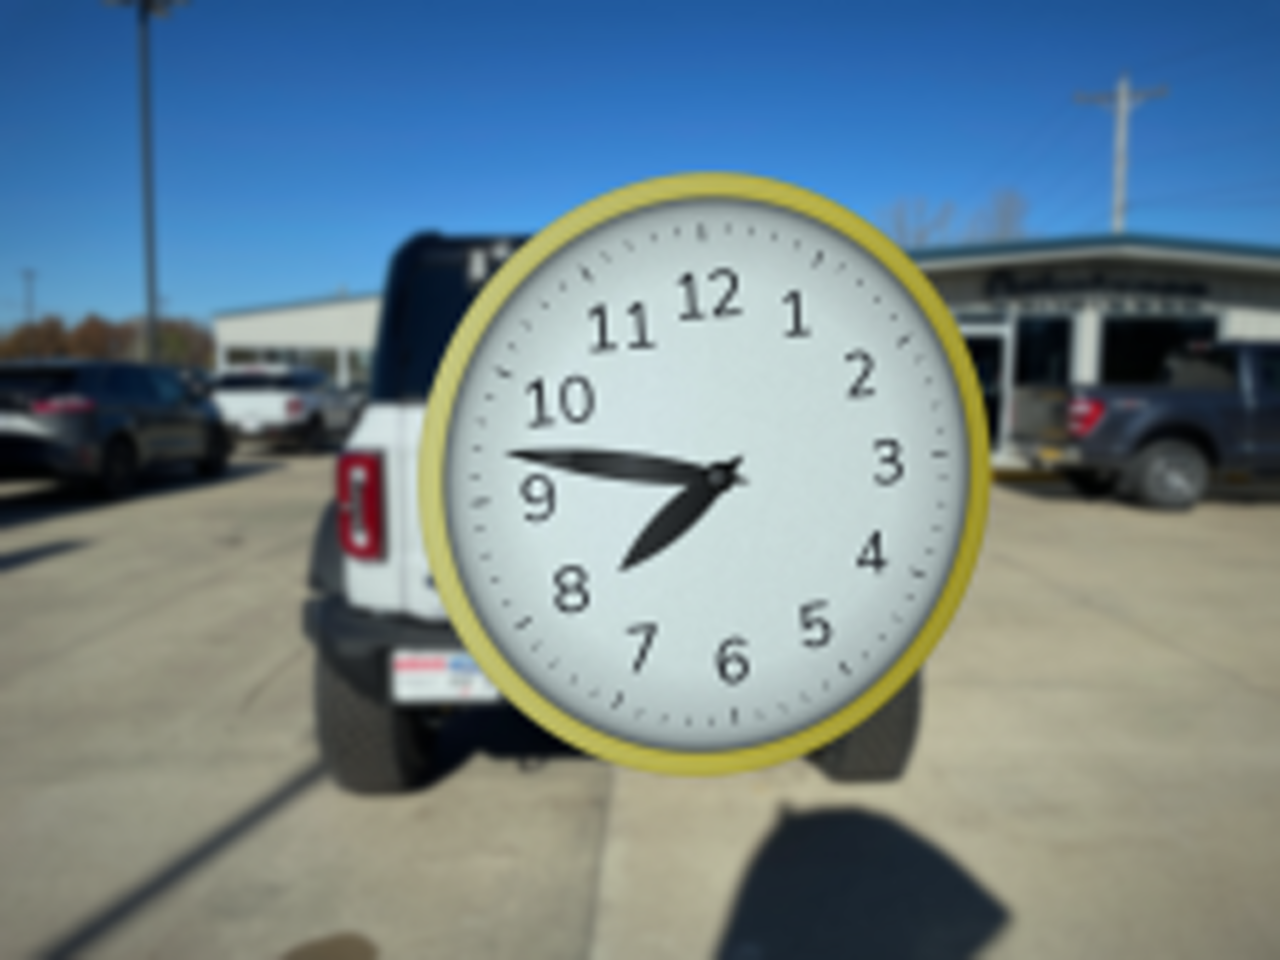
**7:47**
